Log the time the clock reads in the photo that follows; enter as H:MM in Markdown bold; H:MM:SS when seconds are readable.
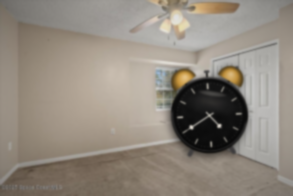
**4:40**
